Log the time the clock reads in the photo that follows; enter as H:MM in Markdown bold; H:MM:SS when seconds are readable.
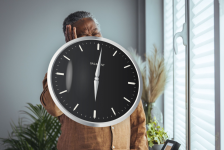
**6:01**
